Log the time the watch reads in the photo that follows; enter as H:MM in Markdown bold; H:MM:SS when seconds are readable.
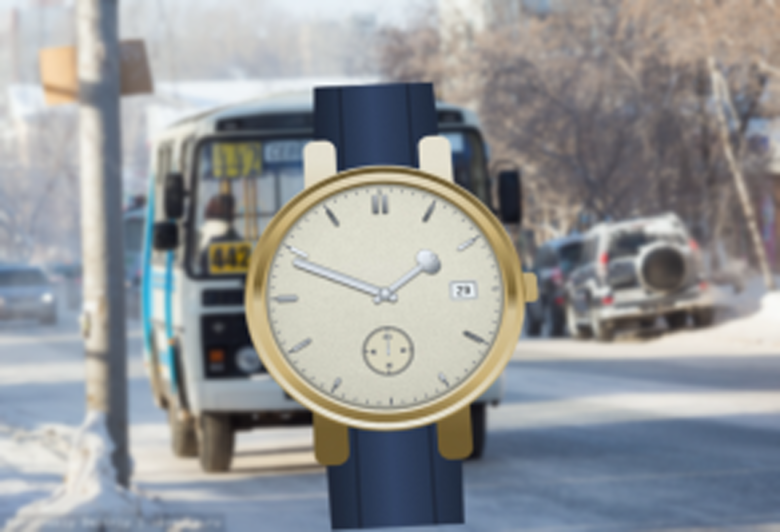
**1:49**
